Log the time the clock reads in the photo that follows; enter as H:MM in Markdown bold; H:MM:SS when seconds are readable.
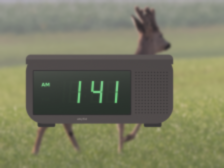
**1:41**
